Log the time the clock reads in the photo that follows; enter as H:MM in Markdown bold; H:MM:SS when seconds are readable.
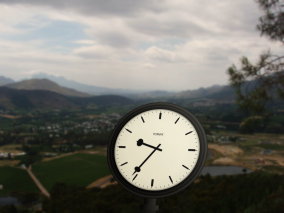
**9:36**
